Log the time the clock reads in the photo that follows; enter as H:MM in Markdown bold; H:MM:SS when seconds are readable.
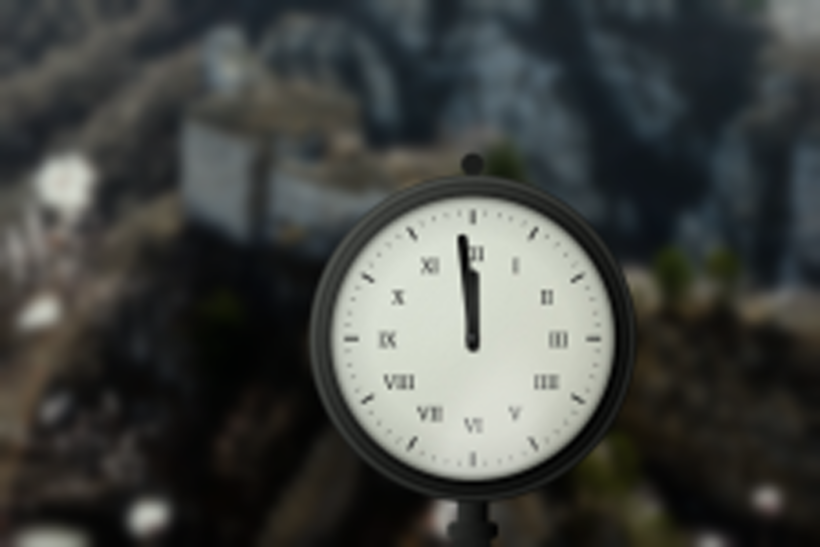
**11:59**
